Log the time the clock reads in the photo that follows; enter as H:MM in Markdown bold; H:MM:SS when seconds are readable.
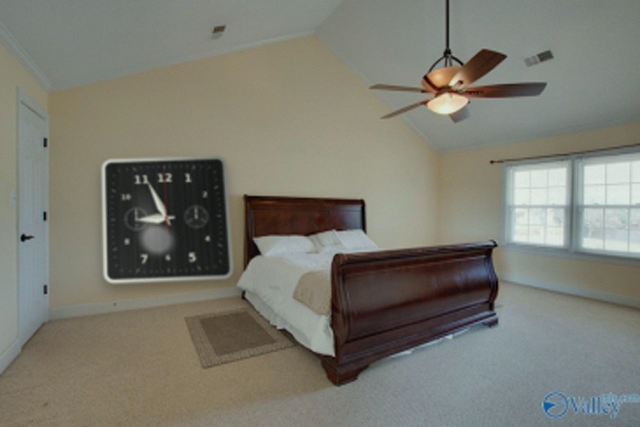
**8:56**
